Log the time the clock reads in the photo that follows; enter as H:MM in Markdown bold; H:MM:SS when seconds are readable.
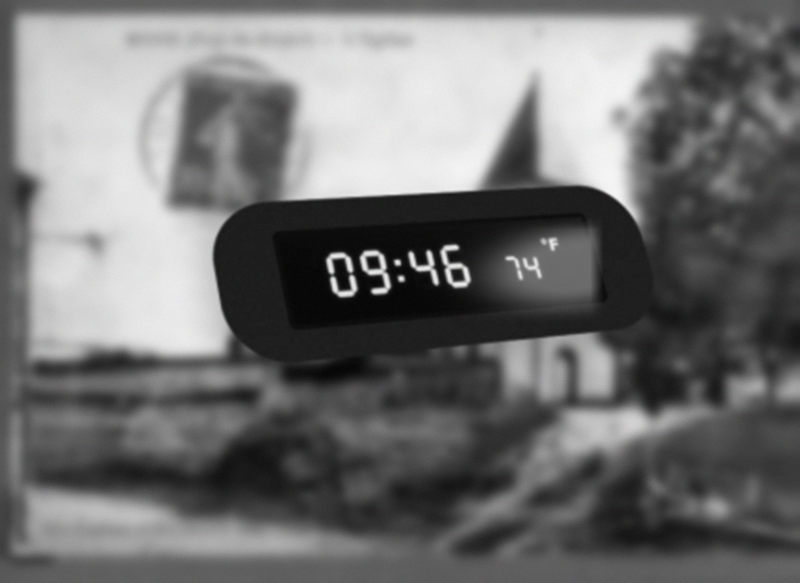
**9:46**
